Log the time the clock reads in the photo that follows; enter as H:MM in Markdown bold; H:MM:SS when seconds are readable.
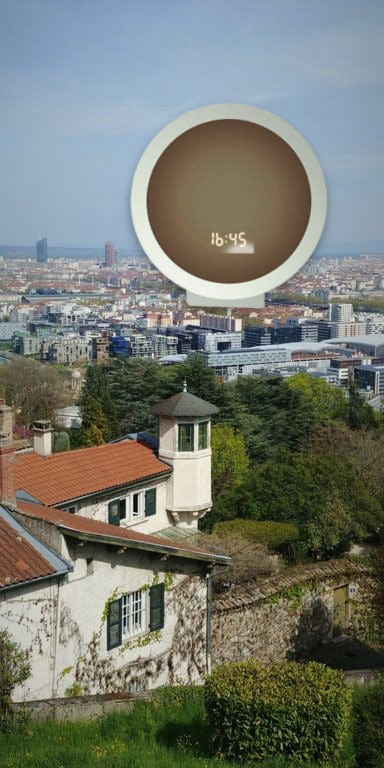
**16:45**
